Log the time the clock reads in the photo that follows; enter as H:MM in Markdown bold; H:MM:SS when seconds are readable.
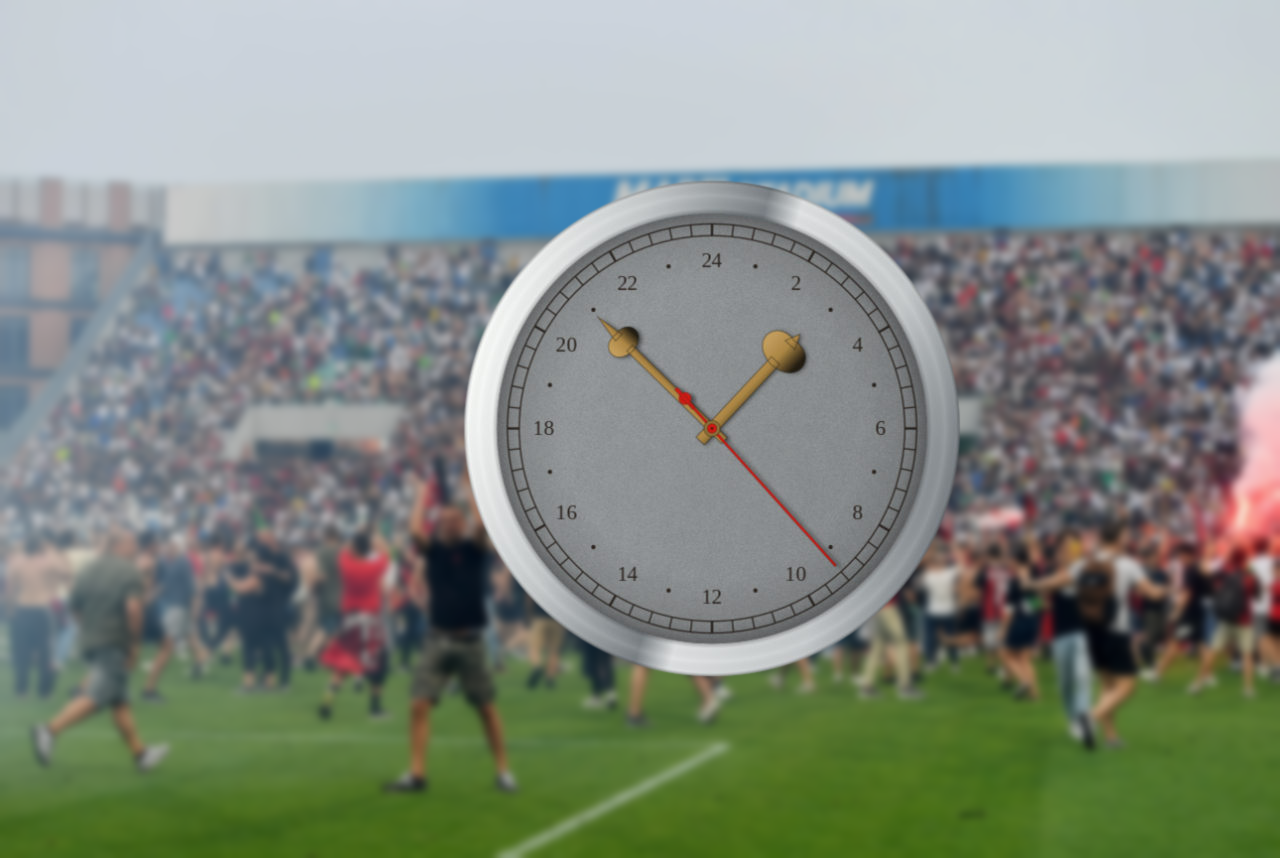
**2:52:23**
